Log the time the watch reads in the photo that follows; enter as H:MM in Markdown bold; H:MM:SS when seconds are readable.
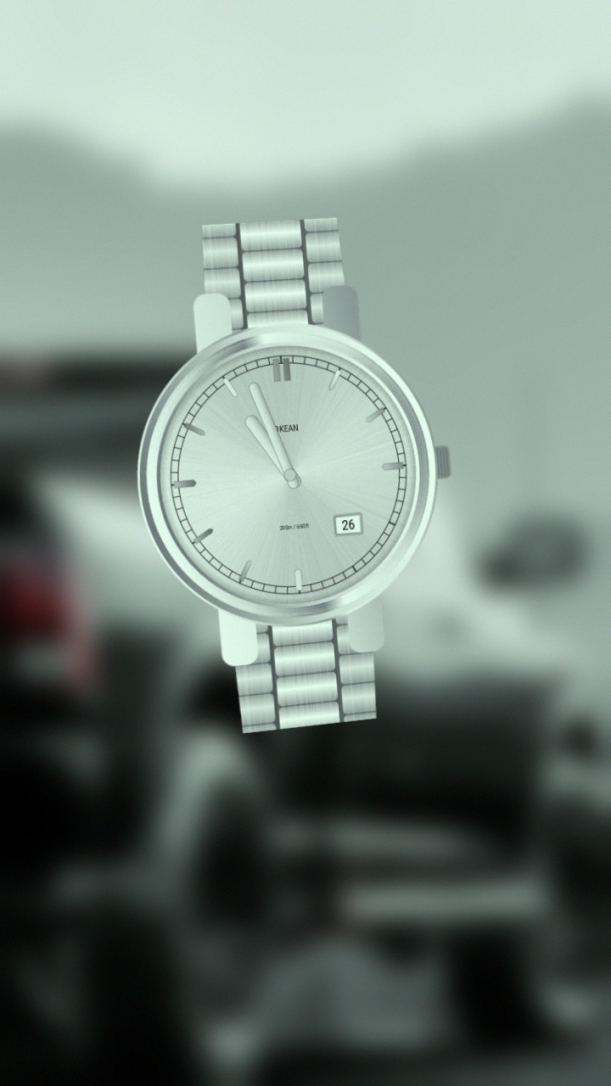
**10:57**
